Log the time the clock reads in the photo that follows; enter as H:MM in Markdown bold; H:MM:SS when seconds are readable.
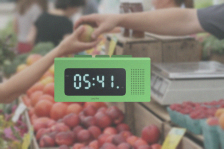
**5:41**
